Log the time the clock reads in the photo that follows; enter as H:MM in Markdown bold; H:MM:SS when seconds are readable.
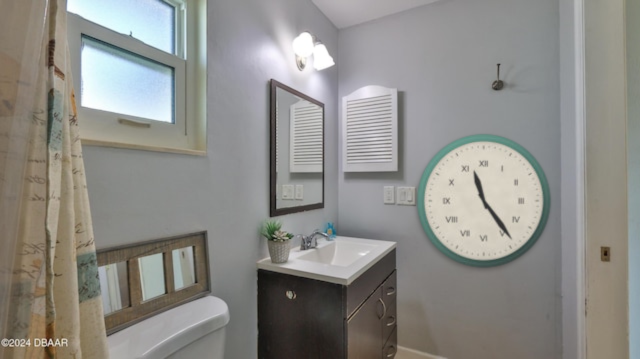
**11:24**
